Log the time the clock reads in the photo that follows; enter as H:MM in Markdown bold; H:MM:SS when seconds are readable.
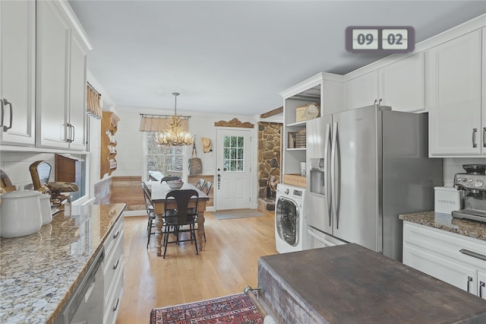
**9:02**
